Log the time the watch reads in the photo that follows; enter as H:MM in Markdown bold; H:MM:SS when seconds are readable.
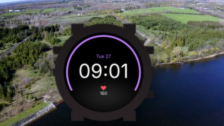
**9:01**
